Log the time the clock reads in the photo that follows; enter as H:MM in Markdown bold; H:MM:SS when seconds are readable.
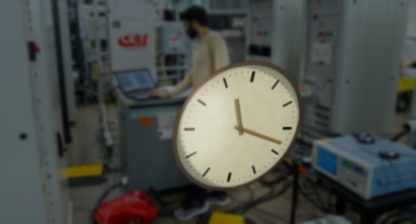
**11:18**
